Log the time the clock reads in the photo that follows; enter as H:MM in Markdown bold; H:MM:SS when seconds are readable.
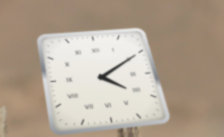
**4:10**
